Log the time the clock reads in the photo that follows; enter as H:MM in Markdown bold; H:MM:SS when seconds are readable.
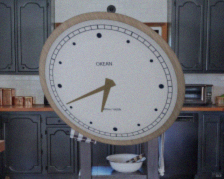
**6:41**
